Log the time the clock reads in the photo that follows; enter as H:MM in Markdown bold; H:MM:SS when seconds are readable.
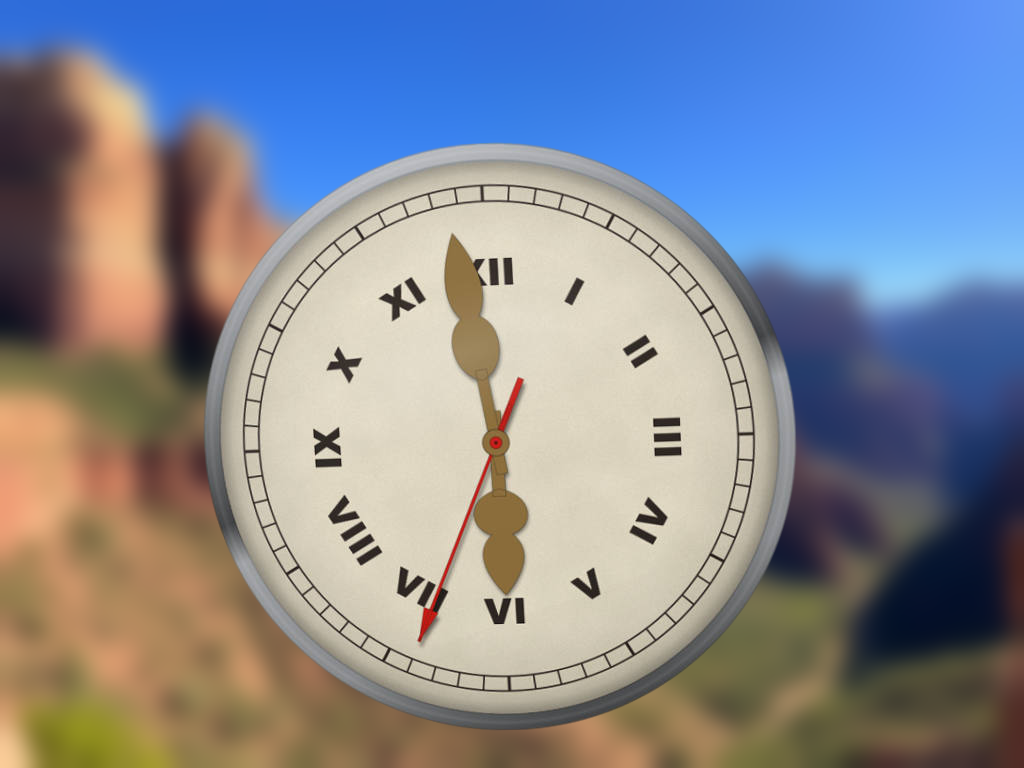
**5:58:34**
